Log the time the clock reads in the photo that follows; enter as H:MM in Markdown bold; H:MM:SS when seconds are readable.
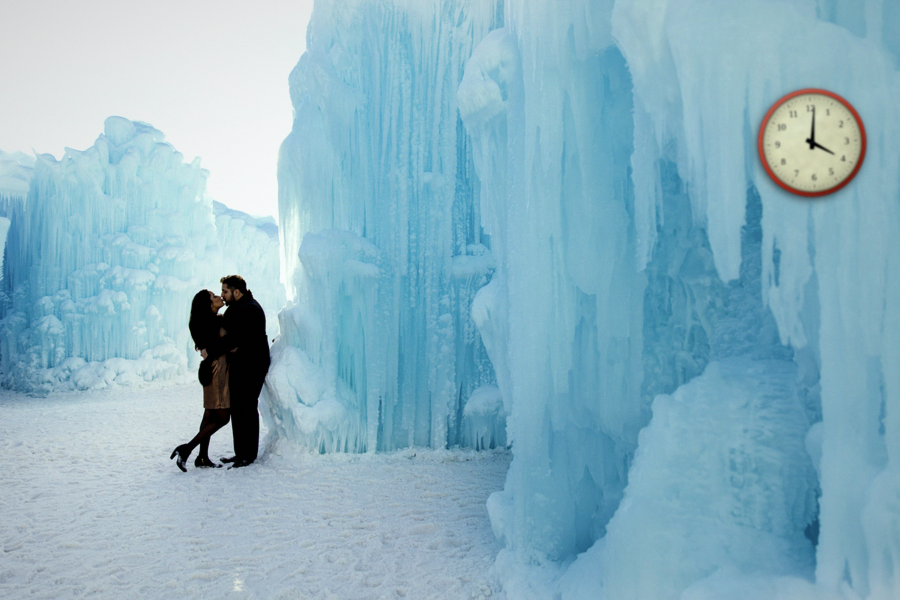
**4:01**
